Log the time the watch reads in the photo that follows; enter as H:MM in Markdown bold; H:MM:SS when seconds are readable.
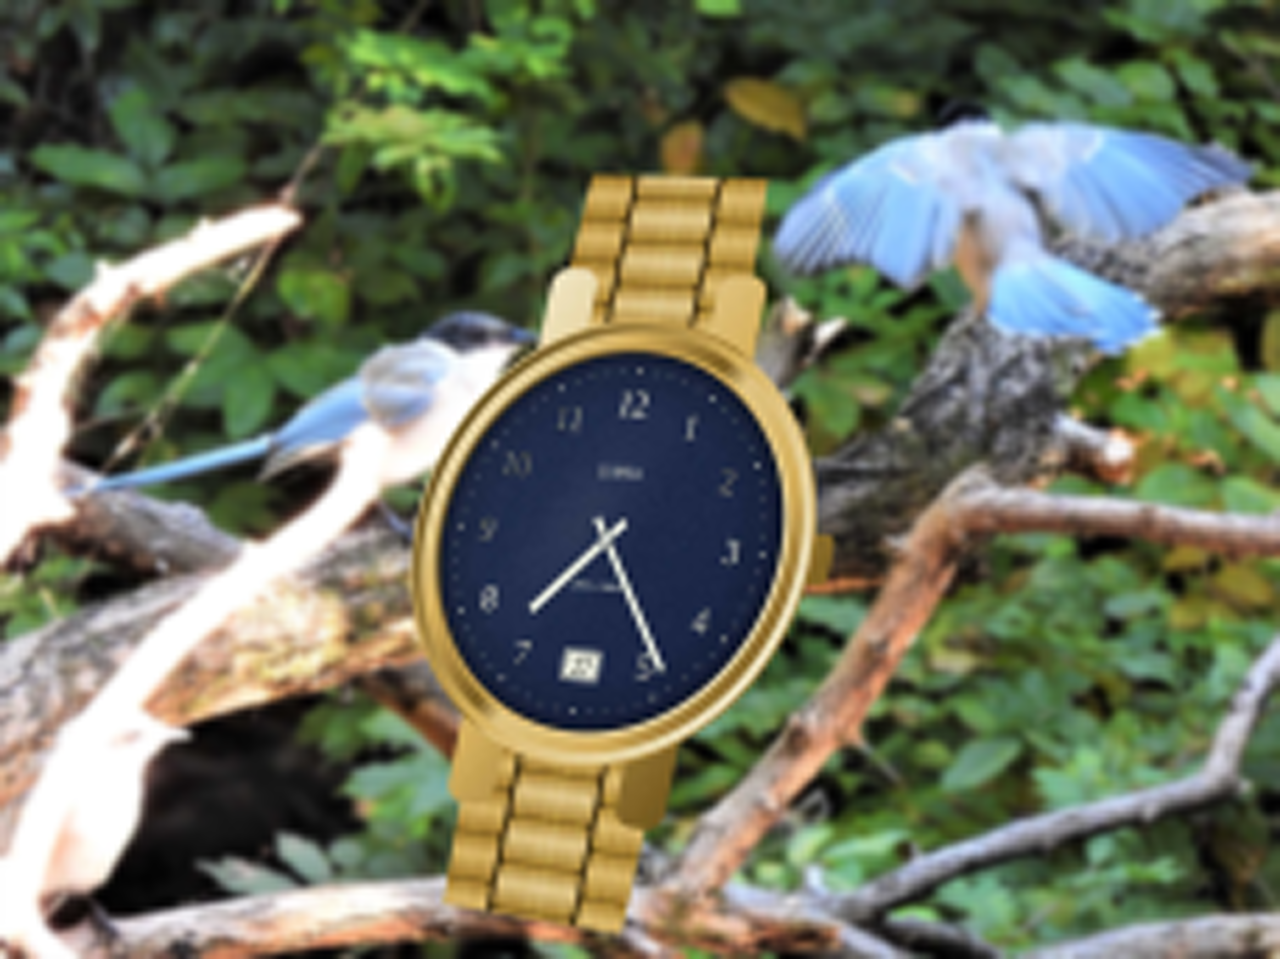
**7:24**
